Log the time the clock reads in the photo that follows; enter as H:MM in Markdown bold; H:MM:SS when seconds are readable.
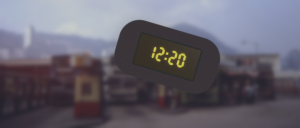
**12:20**
